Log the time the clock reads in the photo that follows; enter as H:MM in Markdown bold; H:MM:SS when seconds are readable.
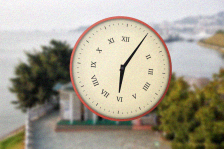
**6:05**
